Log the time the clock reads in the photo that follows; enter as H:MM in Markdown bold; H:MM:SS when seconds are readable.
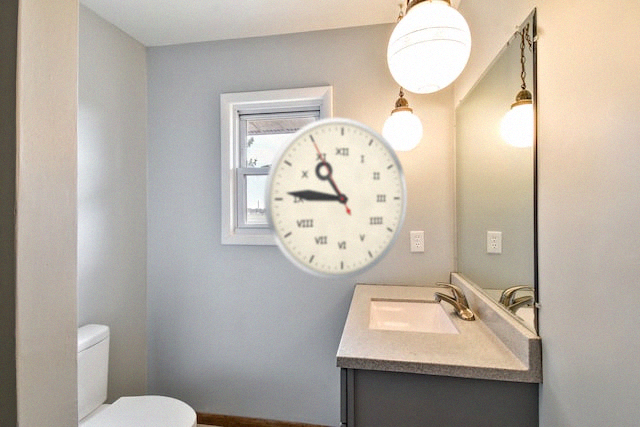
**10:45:55**
